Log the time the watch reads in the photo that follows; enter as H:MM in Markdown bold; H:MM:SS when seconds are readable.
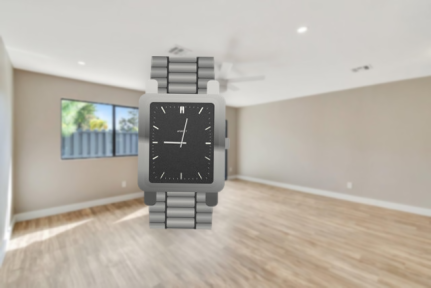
**9:02**
